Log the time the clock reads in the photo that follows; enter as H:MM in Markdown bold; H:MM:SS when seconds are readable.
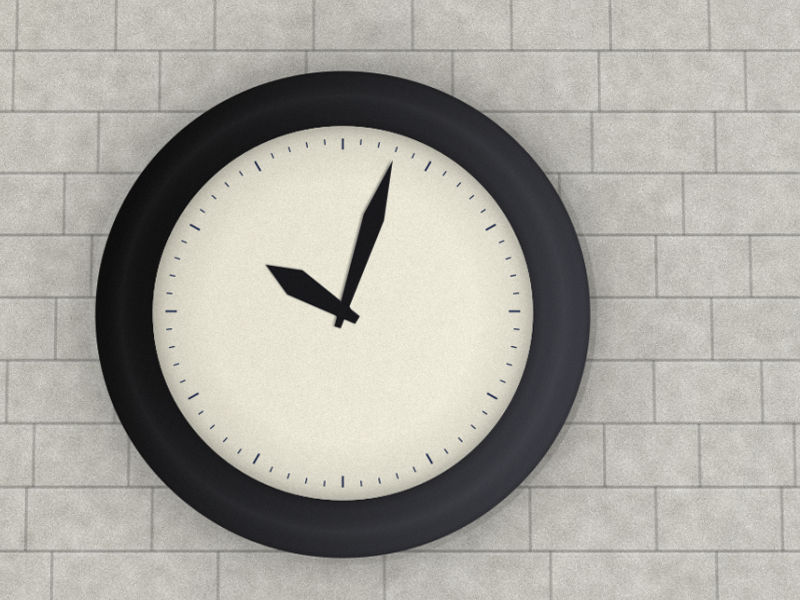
**10:03**
